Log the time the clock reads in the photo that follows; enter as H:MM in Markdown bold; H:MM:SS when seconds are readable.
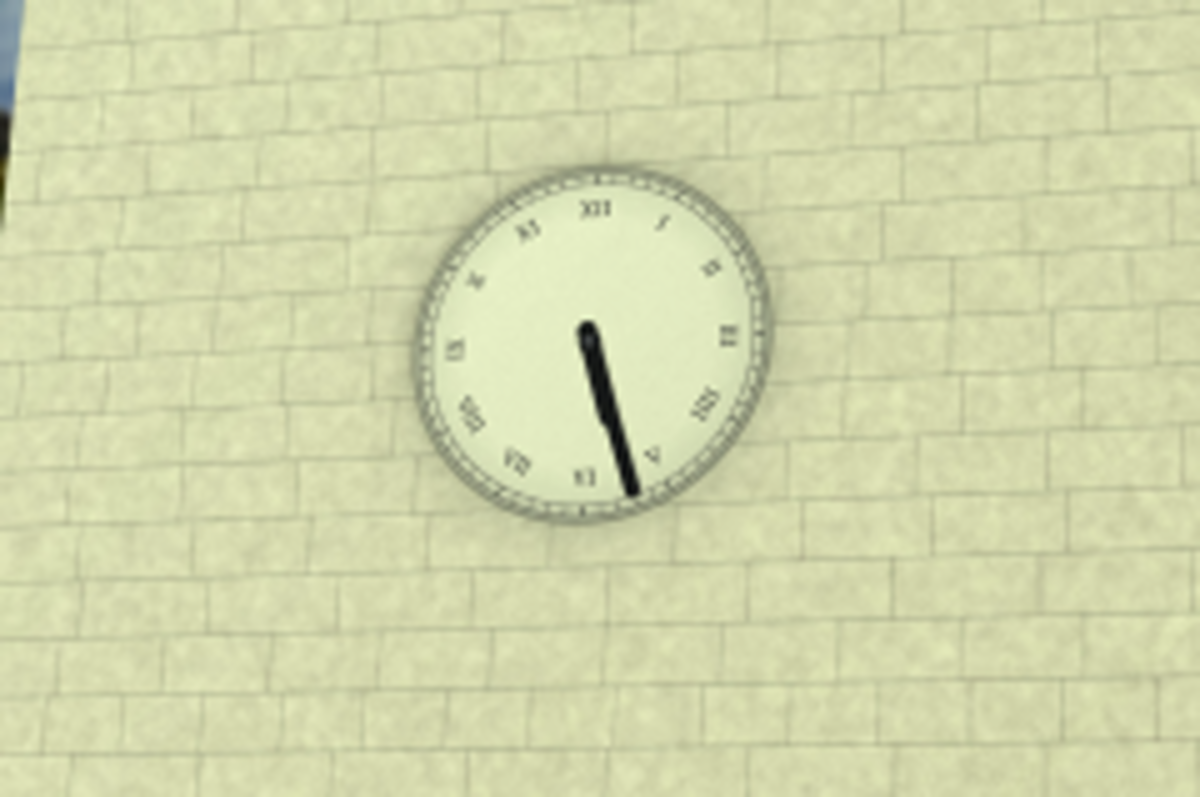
**5:27**
